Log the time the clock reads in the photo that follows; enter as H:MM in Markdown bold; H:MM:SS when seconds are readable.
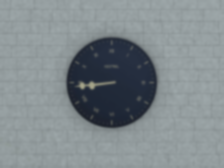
**8:44**
